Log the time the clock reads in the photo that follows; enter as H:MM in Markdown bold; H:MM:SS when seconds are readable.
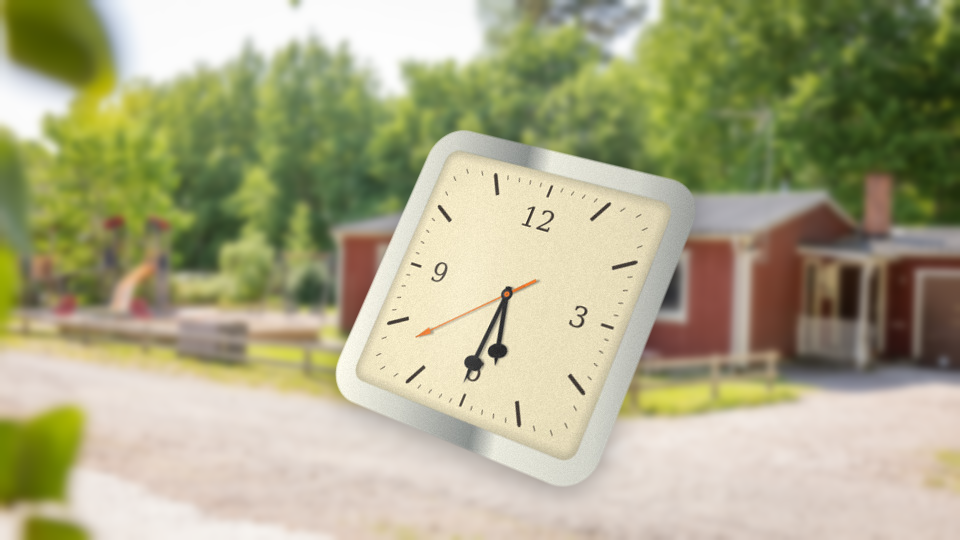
**5:30:38**
